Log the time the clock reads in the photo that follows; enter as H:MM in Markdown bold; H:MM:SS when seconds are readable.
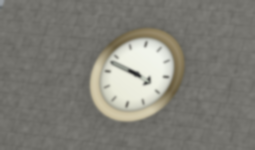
**3:48**
